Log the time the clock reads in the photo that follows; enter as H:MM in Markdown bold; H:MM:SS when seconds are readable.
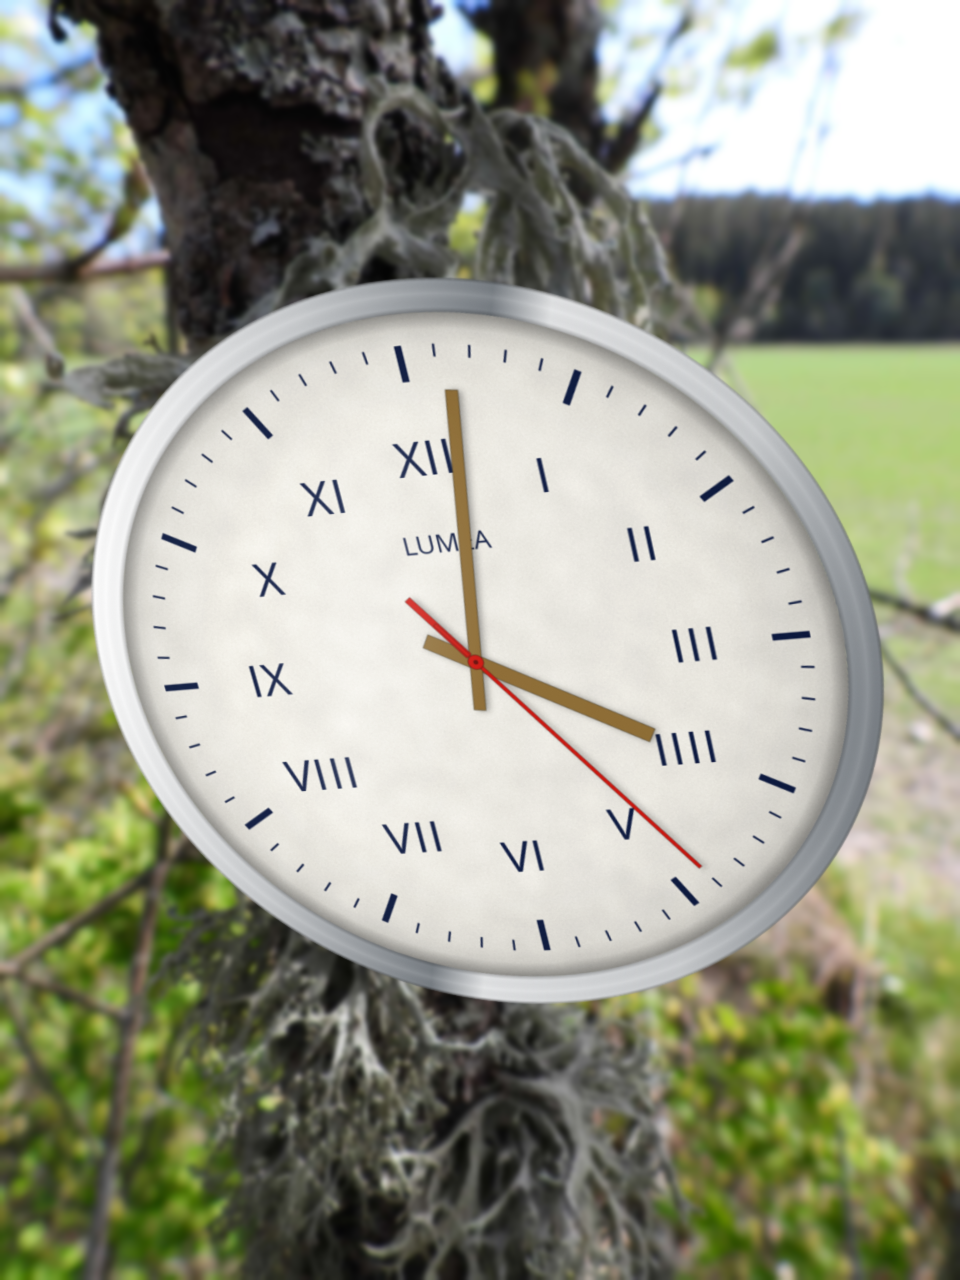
**4:01:24**
